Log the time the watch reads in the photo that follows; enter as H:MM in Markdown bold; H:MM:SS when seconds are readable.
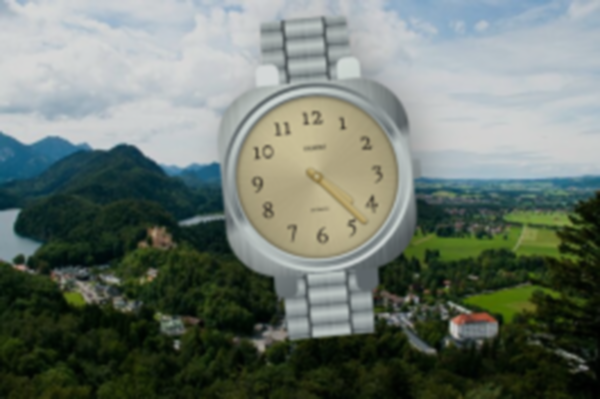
**4:23**
